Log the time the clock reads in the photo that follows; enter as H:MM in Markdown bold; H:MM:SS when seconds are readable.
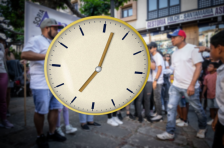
**7:02**
